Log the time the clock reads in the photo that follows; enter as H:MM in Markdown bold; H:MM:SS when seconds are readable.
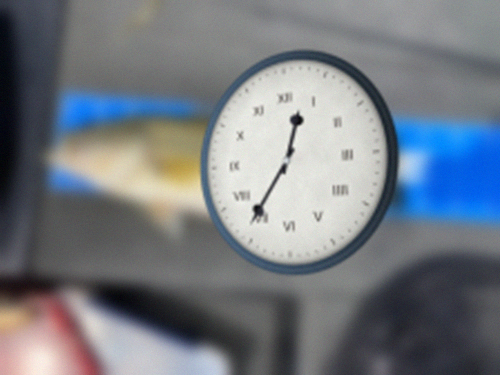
**12:36**
